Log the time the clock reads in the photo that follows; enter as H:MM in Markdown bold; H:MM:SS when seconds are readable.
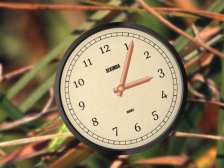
**3:06**
